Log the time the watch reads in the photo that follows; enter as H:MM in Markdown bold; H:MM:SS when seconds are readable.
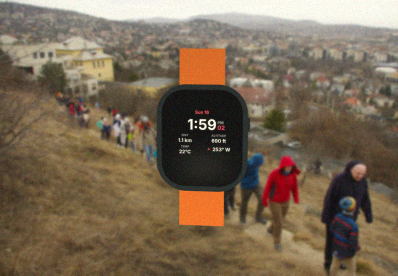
**1:59**
